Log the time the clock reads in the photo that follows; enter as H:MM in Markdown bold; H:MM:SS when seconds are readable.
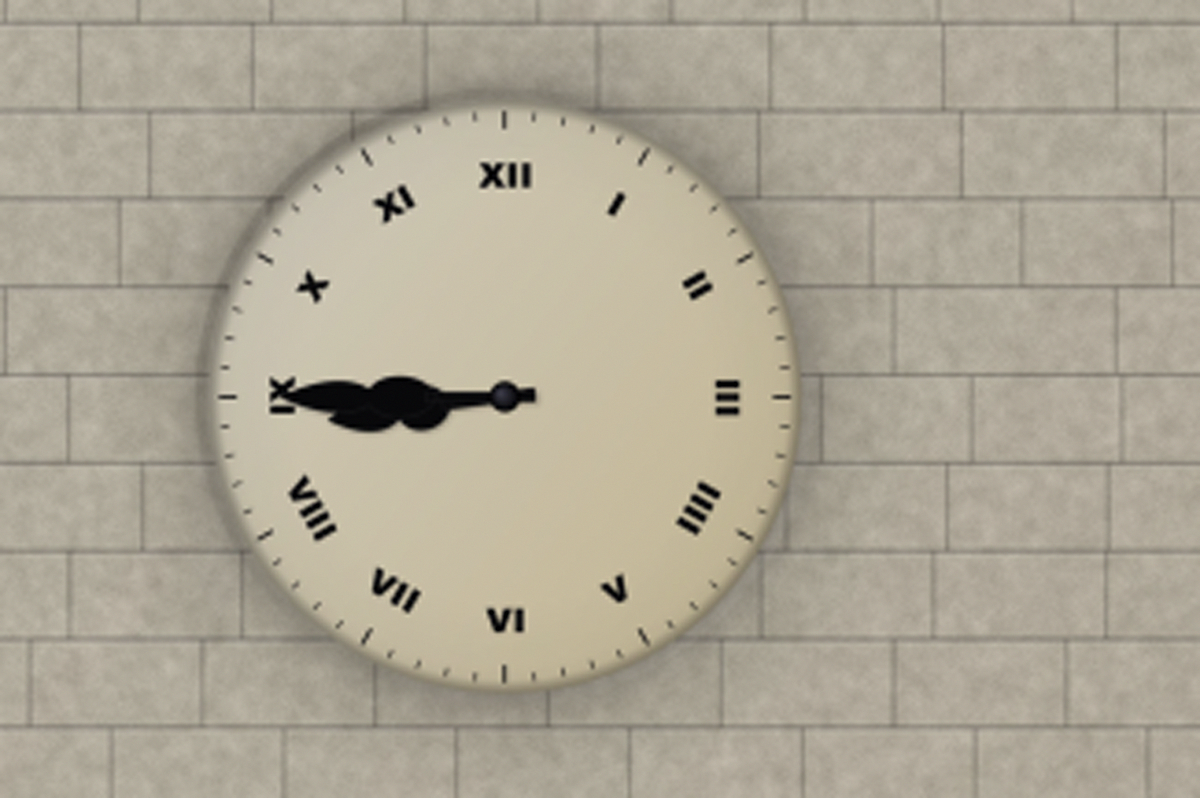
**8:45**
